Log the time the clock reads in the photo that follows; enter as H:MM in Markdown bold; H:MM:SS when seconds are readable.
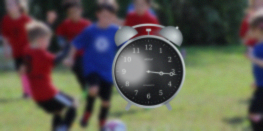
**3:16**
